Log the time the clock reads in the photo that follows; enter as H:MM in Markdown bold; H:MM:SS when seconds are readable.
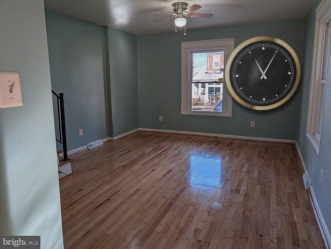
**11:05**
